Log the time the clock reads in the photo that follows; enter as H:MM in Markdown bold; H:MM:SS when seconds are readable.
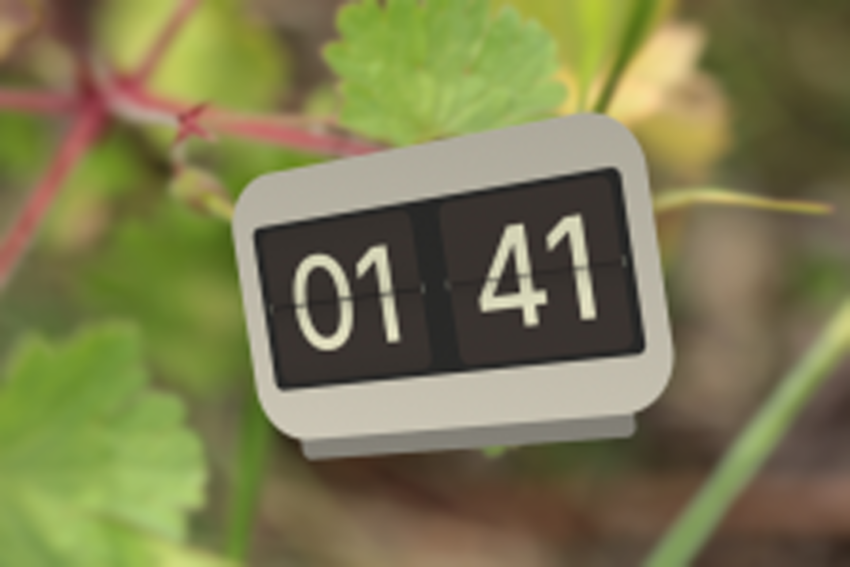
**1:41**
